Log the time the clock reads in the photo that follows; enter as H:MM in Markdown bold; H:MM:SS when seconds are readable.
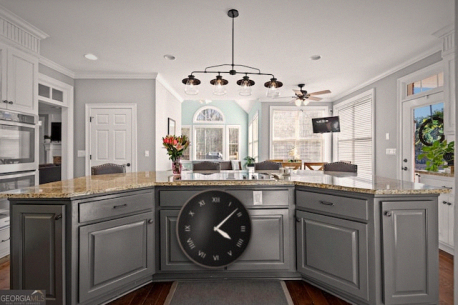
**4:08**
